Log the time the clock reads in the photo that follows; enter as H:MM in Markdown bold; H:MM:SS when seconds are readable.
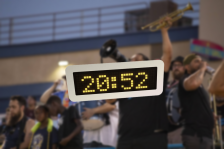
**20:52**
